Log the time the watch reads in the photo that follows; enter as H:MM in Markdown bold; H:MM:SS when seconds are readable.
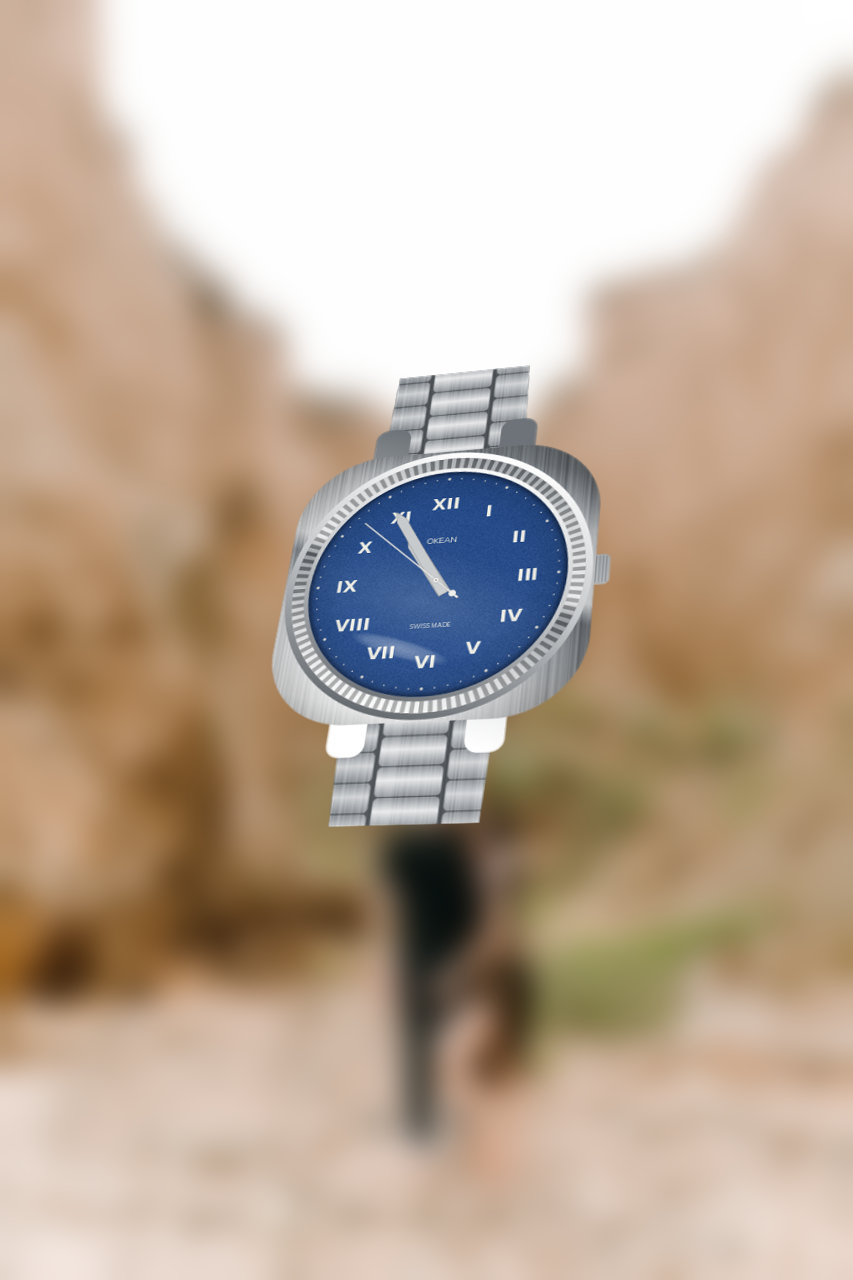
**10:54:52**
